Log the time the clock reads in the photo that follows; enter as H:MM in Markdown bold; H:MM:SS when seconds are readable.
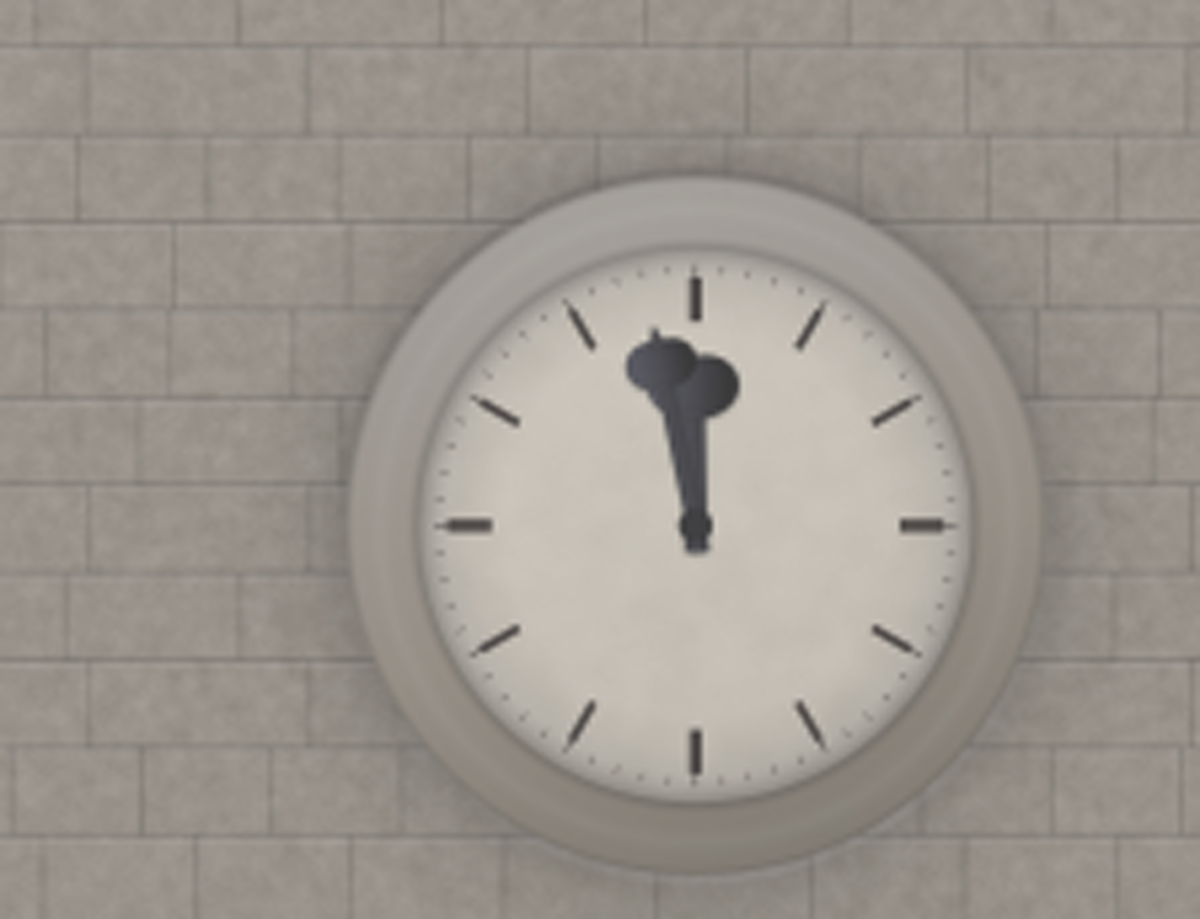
**11:58**
